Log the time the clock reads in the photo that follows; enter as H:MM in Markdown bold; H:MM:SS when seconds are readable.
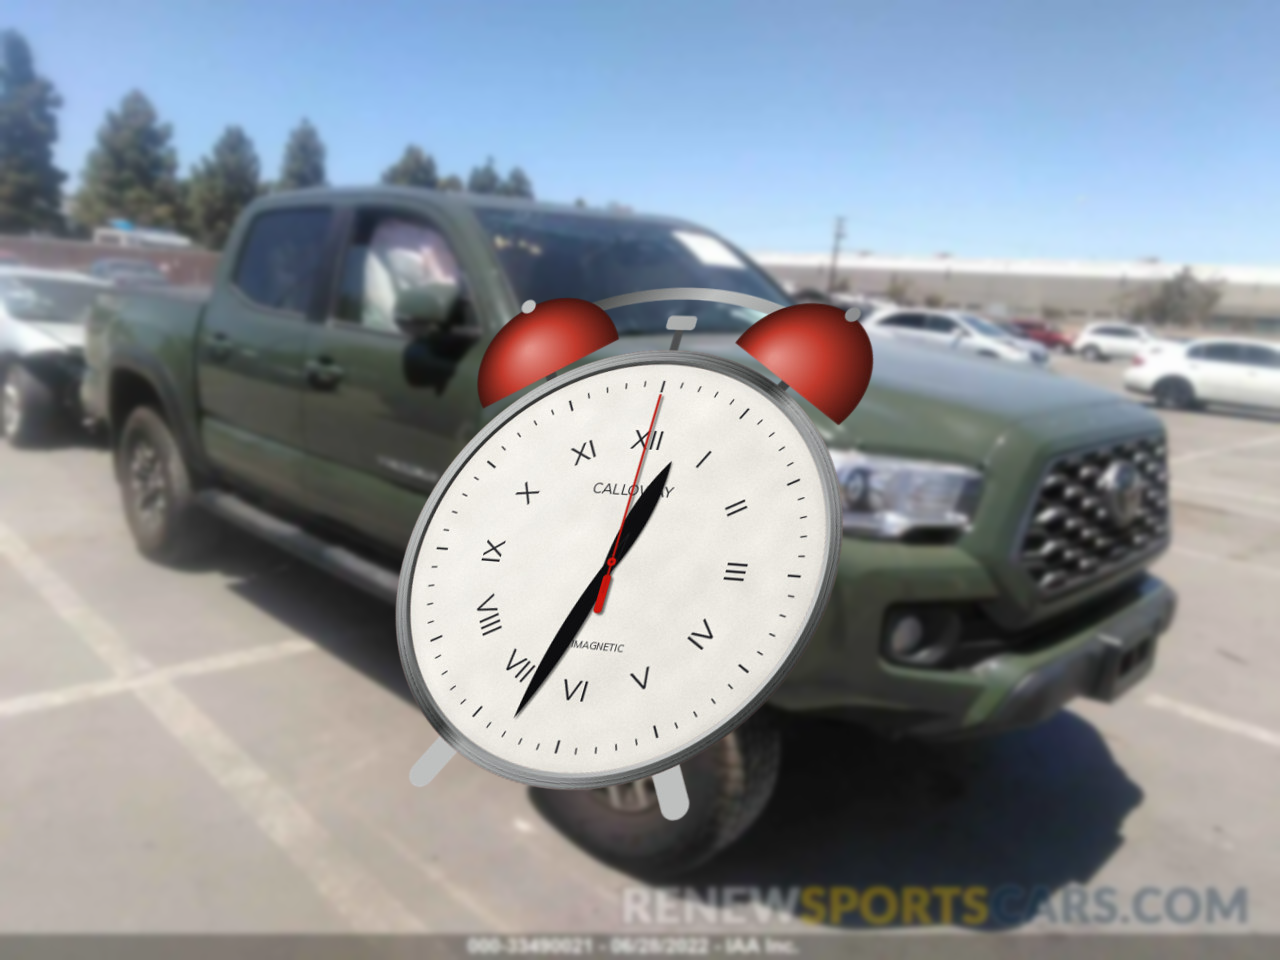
**12:33:00**
